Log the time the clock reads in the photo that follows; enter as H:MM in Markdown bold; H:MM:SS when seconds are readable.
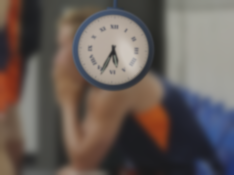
**5:34**
